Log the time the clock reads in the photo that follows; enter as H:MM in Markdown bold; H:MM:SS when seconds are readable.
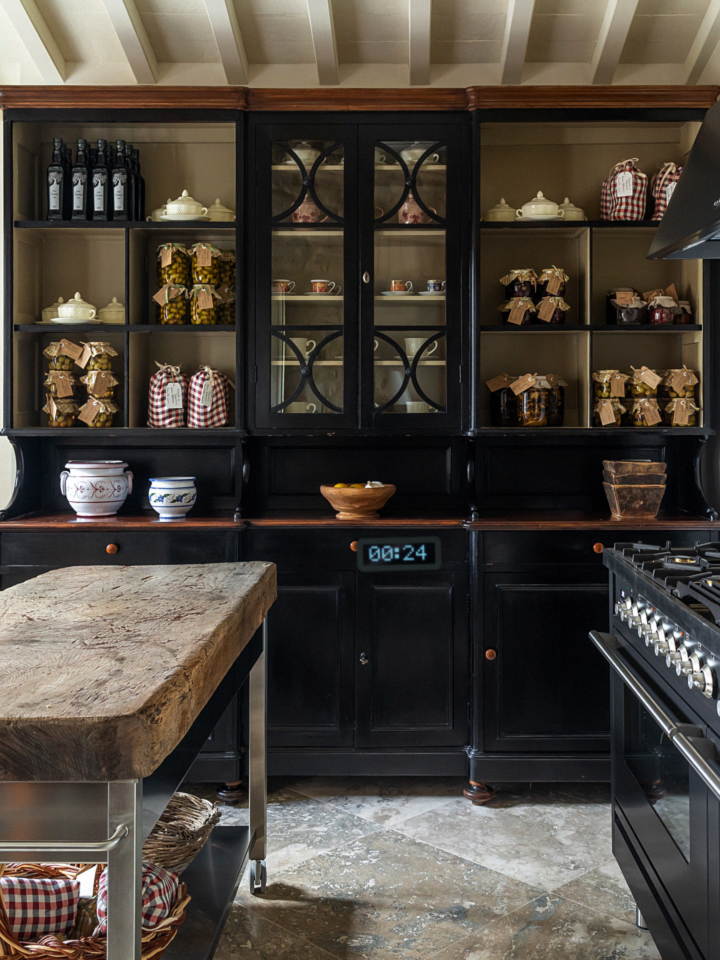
**0:24**
